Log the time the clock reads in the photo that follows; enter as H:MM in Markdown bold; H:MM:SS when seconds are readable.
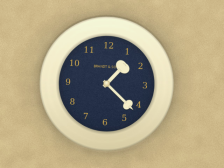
**1:22**
